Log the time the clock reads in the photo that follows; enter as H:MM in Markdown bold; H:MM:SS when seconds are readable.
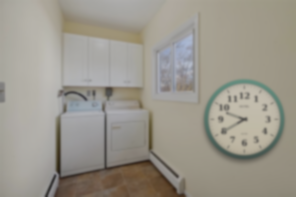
**9:40**
